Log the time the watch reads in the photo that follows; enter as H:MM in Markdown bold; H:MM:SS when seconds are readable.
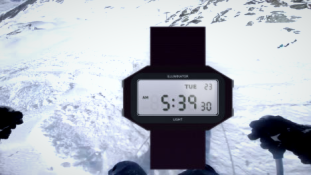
**5:39:30**
